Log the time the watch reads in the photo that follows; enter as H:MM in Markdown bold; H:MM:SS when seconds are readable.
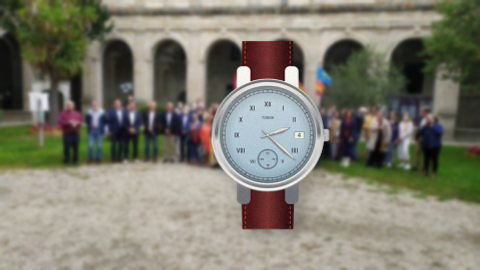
**2:22**
